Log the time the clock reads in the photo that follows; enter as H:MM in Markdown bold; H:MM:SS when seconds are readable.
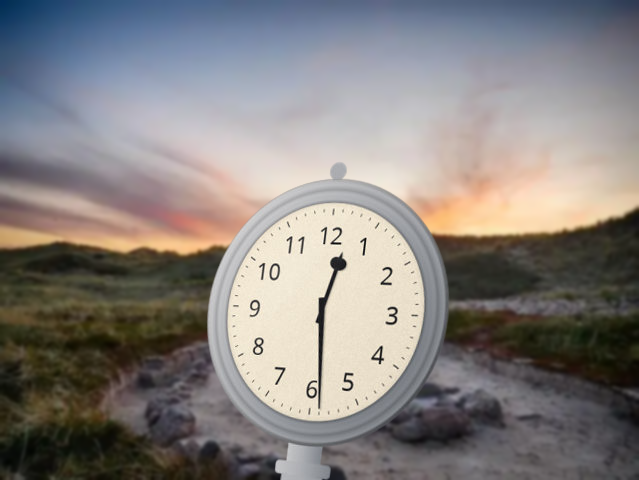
**12:29**
